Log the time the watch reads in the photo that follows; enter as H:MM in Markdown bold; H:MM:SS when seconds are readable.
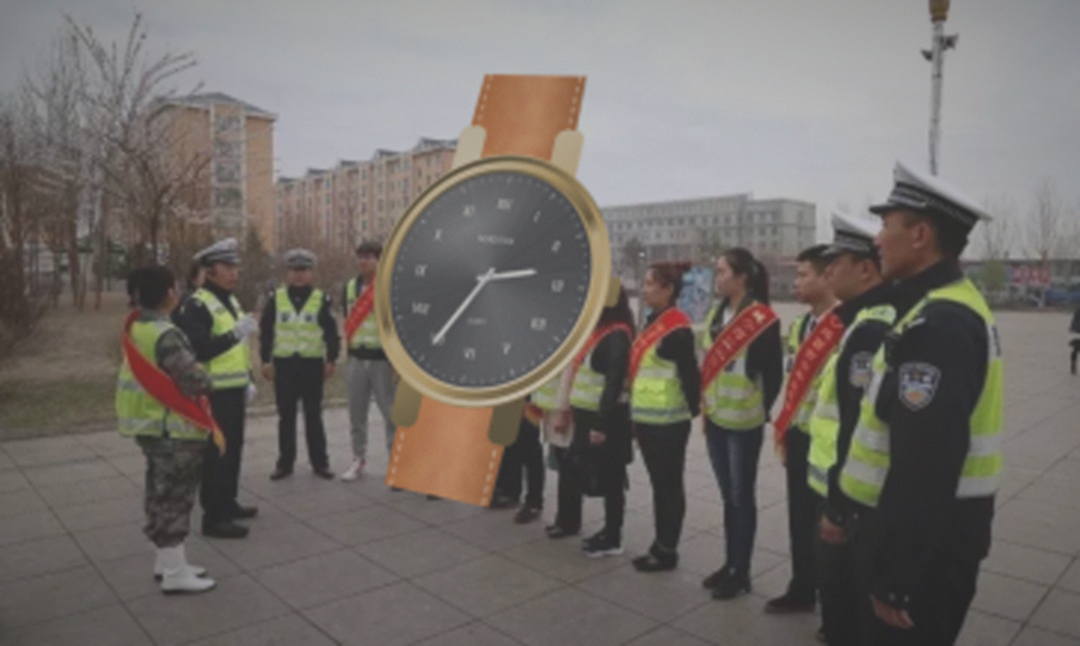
**2:35**
